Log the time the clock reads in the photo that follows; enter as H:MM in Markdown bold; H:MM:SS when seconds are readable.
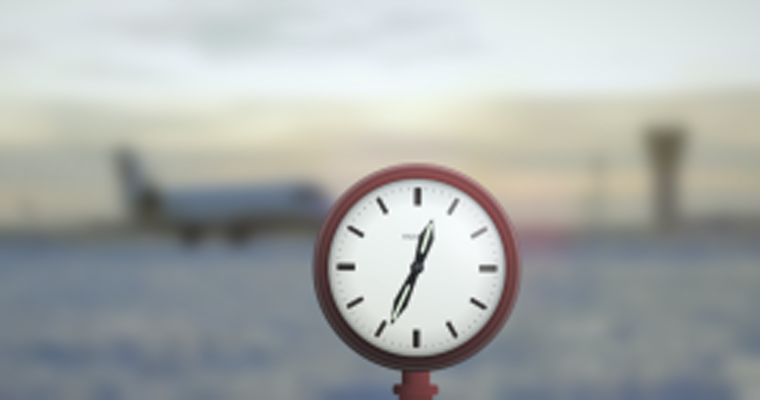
**12:34**
